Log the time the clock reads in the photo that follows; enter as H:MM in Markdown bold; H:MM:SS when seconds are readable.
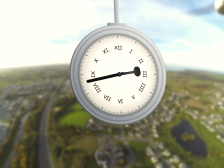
**2:43**
